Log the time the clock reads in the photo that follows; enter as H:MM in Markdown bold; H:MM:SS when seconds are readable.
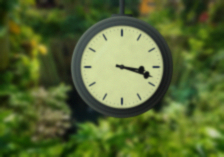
**3:18**
